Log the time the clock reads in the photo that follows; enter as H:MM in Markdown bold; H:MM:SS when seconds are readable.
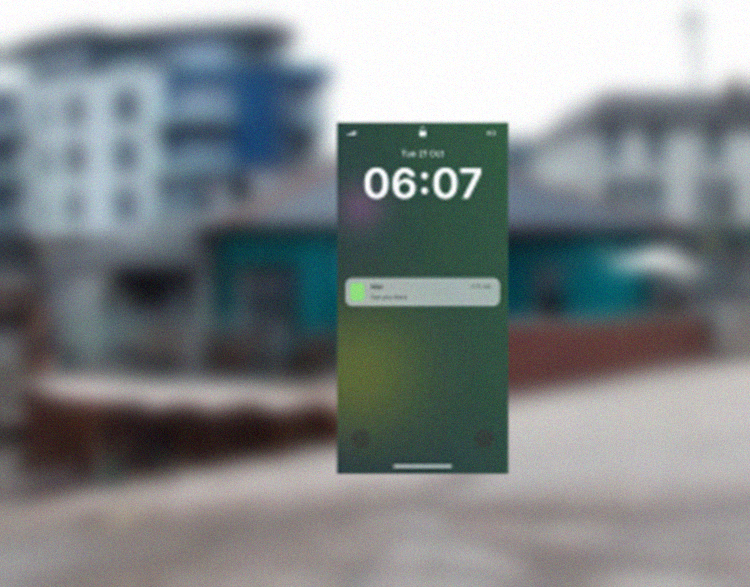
**6:07**
